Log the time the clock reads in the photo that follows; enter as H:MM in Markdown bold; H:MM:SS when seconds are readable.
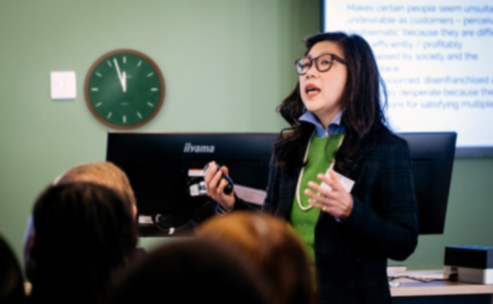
**11:57**
